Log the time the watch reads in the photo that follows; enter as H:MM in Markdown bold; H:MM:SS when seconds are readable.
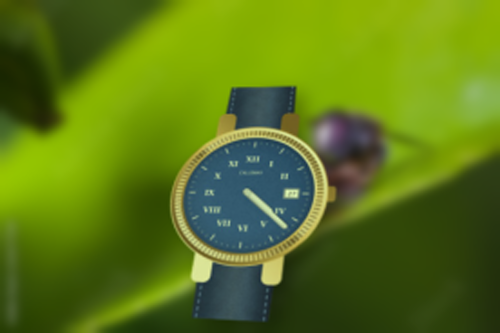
**4:22**
